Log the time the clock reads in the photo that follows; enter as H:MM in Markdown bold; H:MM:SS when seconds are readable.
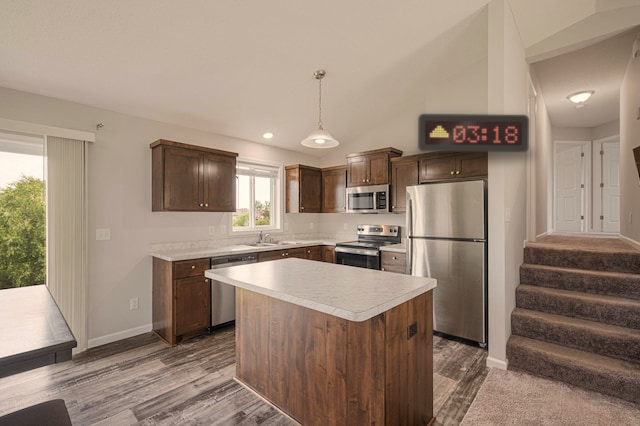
**3:18**
